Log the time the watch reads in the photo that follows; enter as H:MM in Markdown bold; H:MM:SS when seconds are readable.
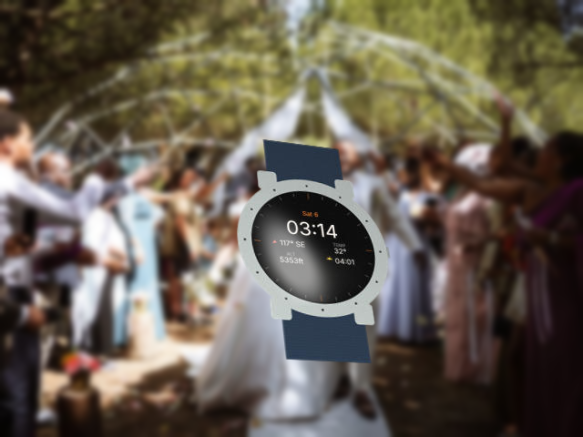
**3:14**
